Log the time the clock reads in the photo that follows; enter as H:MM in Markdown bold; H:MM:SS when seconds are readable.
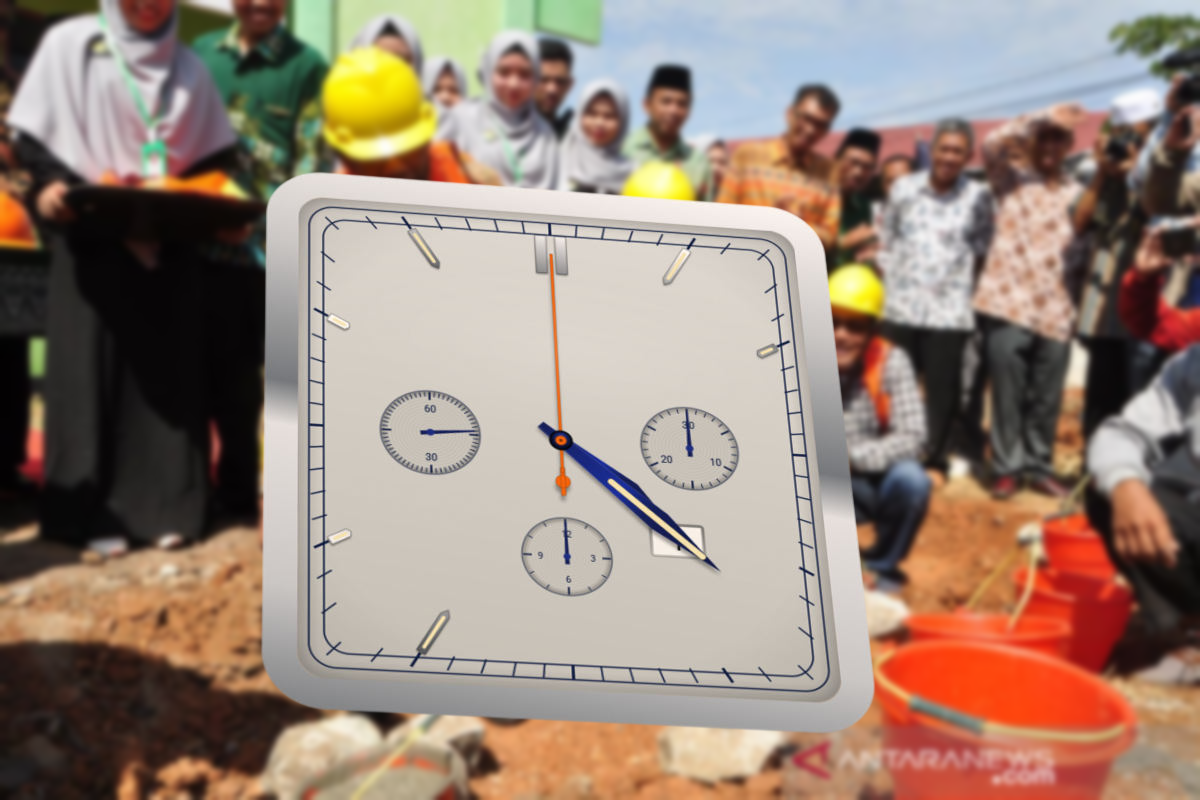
**4:22:14**
